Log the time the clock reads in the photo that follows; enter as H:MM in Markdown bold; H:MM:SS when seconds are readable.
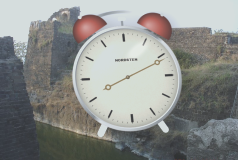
**8:11**
